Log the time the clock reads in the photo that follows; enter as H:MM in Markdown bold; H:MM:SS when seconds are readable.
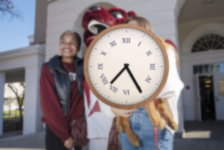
**7:25**
